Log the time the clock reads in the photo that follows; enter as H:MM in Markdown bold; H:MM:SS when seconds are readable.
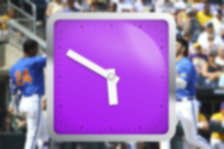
**5:50**
